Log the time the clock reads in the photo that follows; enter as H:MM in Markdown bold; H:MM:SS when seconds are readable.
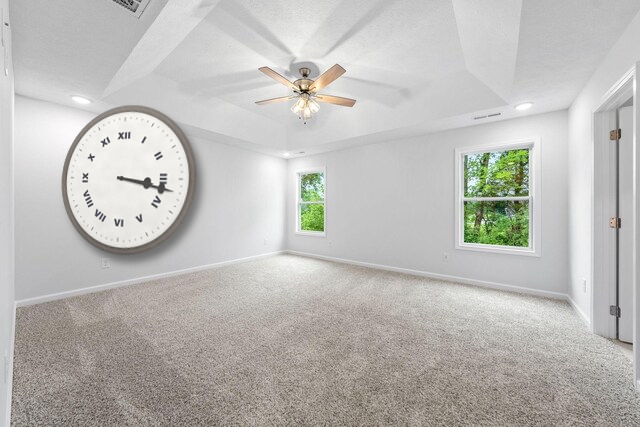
**3:17**
